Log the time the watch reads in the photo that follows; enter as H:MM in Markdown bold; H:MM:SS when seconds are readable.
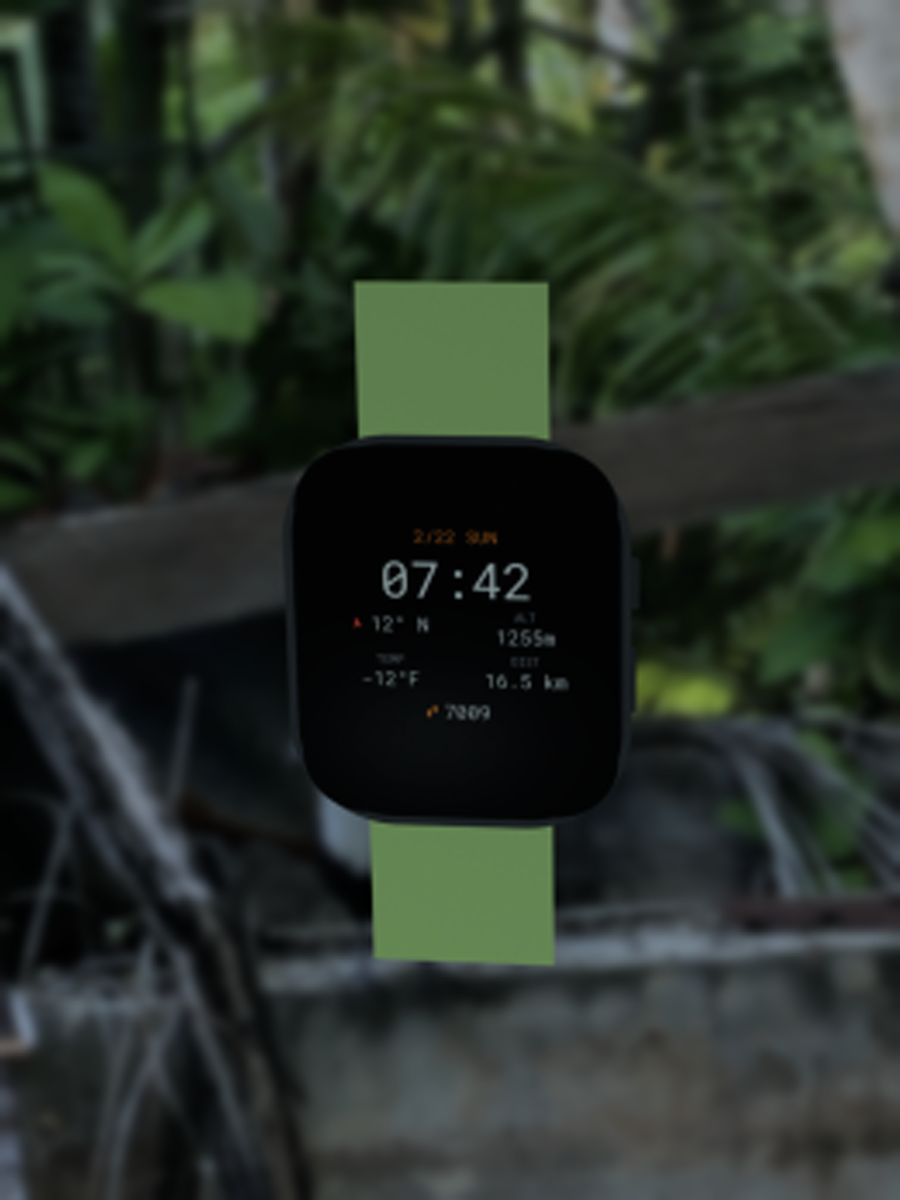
**7:42**
